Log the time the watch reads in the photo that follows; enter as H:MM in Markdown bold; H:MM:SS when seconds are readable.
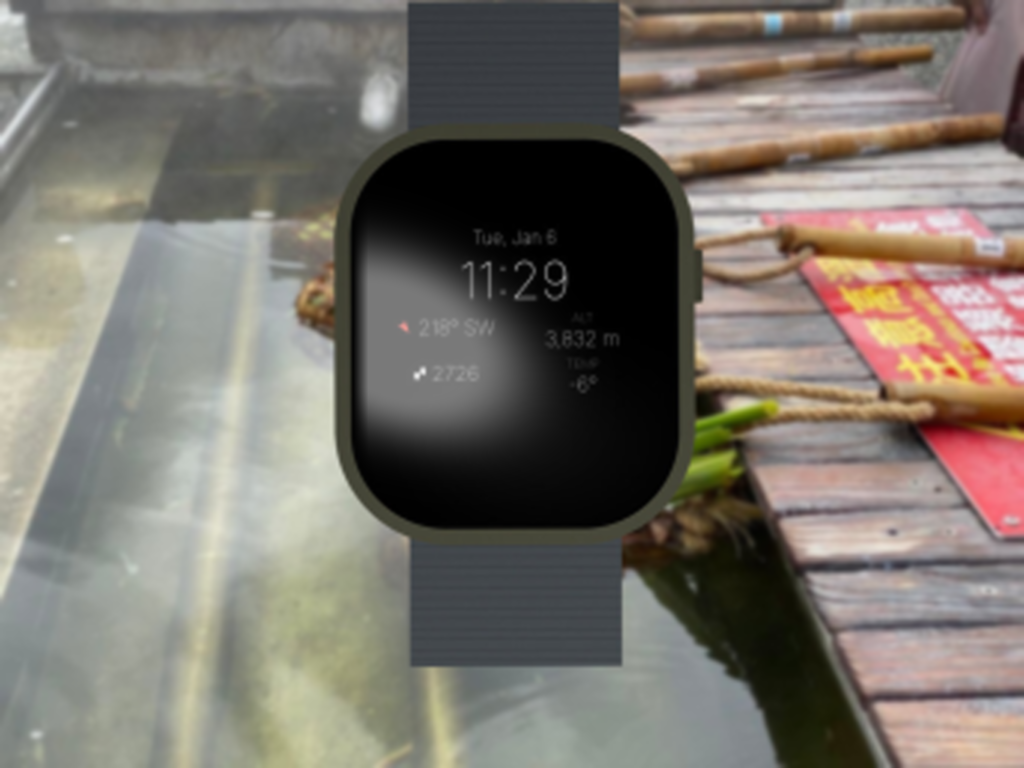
**11:29**
